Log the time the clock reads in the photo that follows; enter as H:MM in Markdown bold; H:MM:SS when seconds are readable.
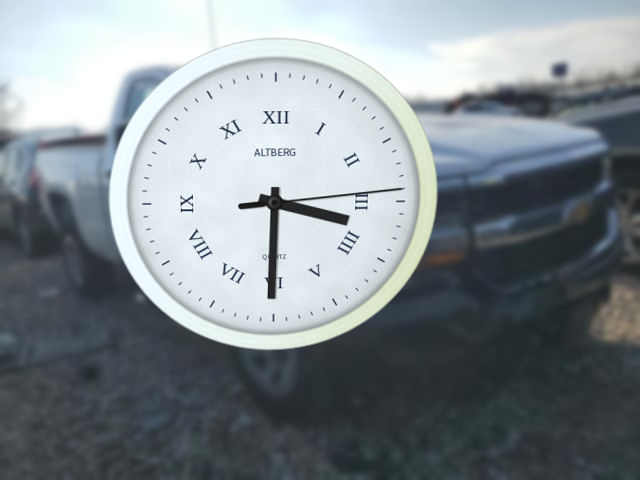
**3:30:14**
